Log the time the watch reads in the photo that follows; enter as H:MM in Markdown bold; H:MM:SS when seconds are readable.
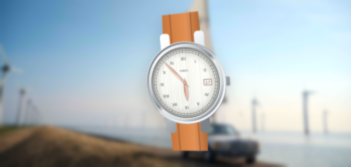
**5:53**
